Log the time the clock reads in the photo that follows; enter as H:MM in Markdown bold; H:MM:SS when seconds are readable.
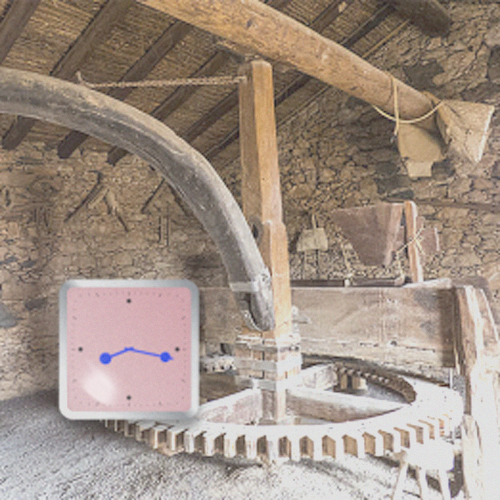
**8:17**
